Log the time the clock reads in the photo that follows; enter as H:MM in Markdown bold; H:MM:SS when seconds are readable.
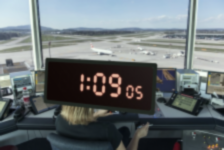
**1:09:05**
